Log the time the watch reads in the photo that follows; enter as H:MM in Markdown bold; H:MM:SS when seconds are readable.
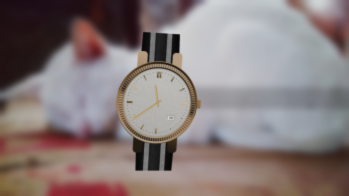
**11:39**
